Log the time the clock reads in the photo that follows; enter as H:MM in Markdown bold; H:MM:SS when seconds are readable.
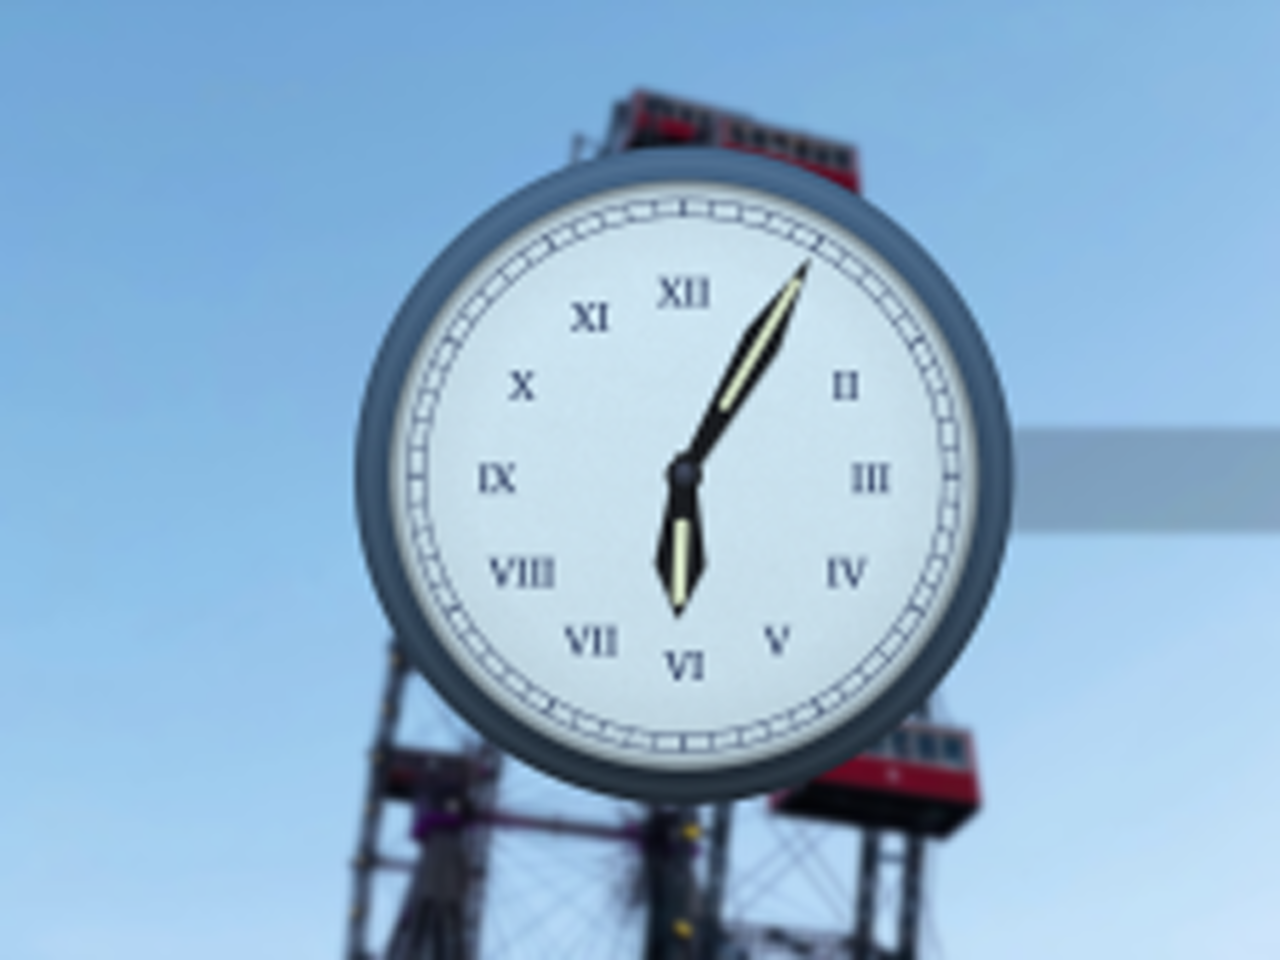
**6:05**
